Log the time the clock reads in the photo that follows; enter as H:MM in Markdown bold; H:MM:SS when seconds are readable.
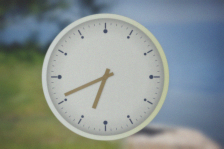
**6:41**
